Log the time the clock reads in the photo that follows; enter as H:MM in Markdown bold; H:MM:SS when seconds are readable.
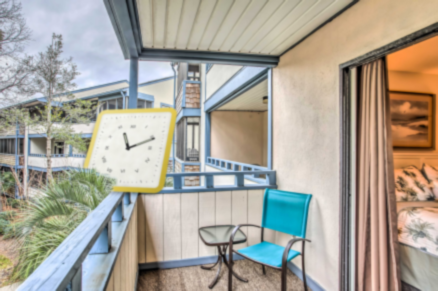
**11:11**
